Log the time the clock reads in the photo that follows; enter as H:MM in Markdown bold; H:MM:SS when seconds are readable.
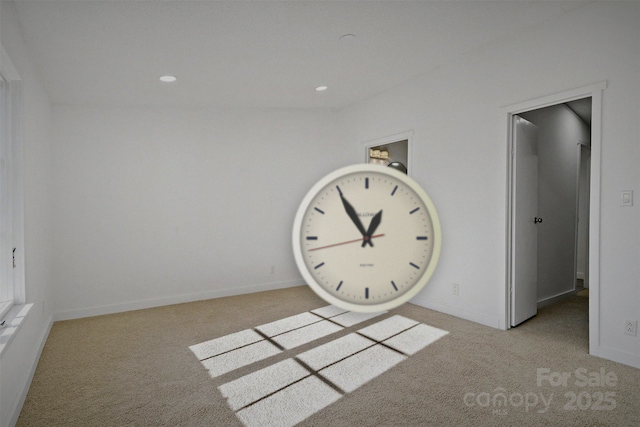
**12:54:43**
